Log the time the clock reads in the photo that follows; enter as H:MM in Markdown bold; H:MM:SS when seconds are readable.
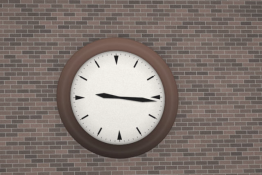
**9:16**
